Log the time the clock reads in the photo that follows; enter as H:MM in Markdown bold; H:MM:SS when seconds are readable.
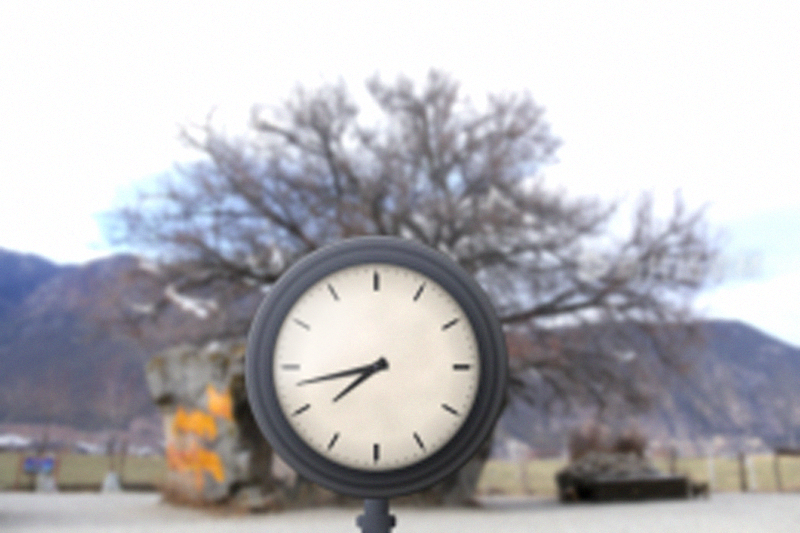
**7:43**
